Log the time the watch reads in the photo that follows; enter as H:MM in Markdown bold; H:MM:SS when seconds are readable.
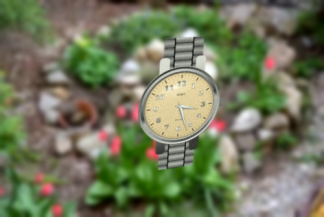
**3:27**
